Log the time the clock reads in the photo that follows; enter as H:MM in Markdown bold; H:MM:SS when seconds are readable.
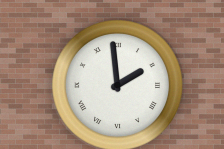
**1:59**
